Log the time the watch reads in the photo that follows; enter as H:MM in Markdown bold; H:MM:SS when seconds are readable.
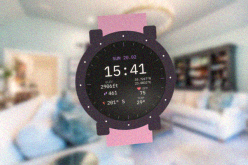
**15:41**
